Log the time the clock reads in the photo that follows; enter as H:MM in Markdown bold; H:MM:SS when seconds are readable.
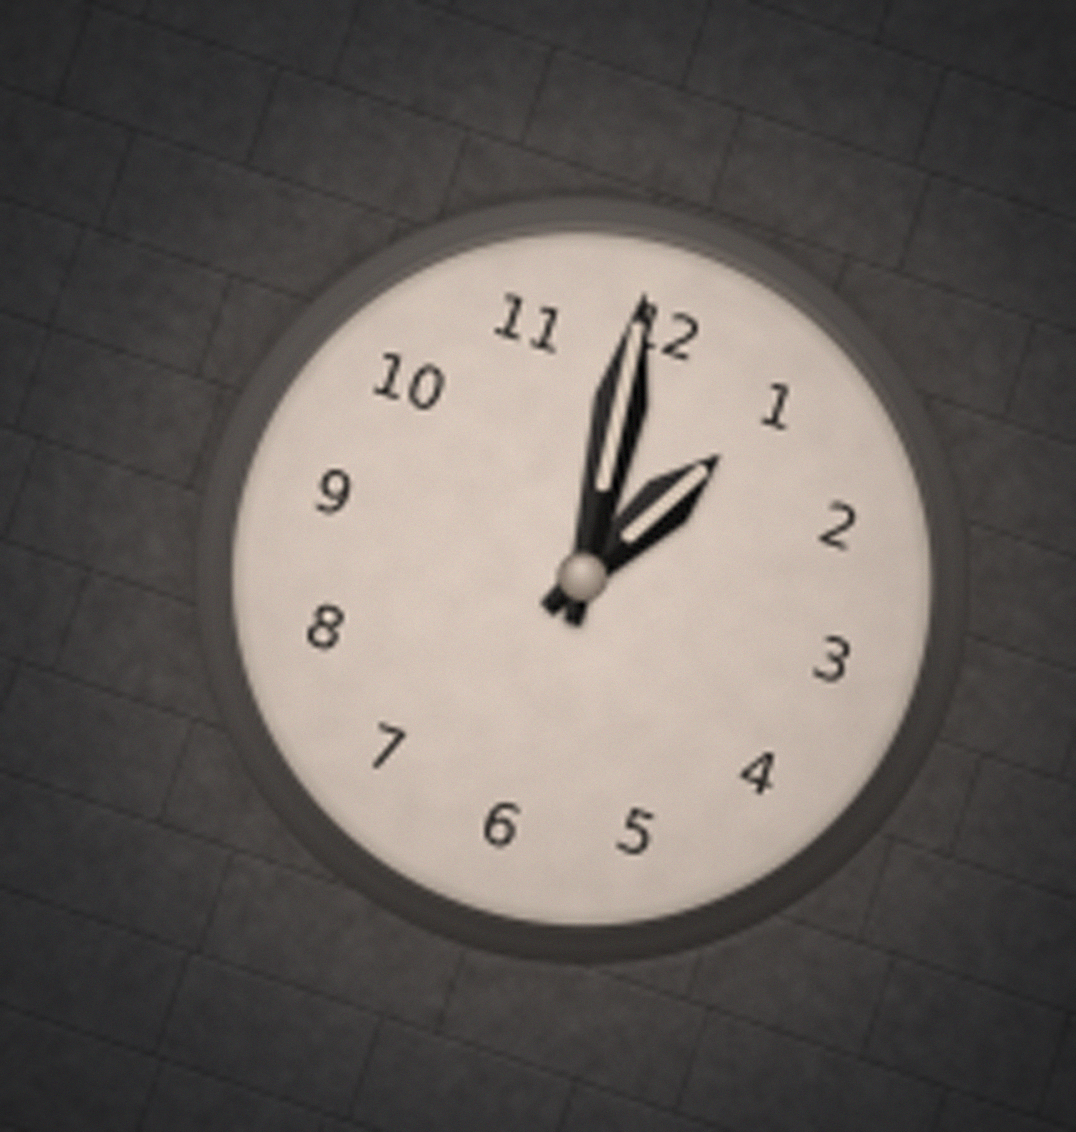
**12:59**
